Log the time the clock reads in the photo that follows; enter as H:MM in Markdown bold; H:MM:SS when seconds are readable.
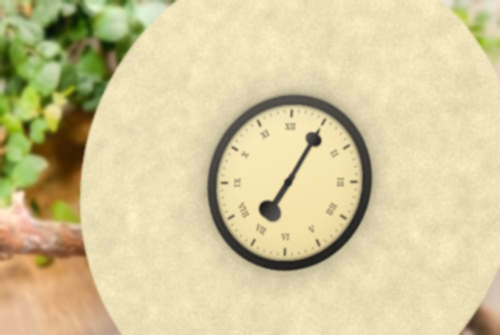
**7:05**
